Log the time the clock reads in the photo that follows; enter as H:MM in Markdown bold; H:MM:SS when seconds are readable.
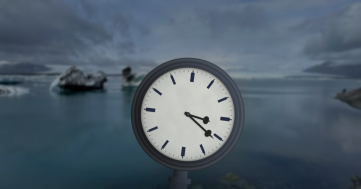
**3:21**
